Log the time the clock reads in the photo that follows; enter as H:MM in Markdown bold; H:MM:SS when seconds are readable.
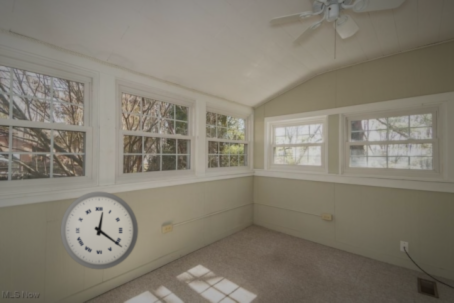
**12:21**
